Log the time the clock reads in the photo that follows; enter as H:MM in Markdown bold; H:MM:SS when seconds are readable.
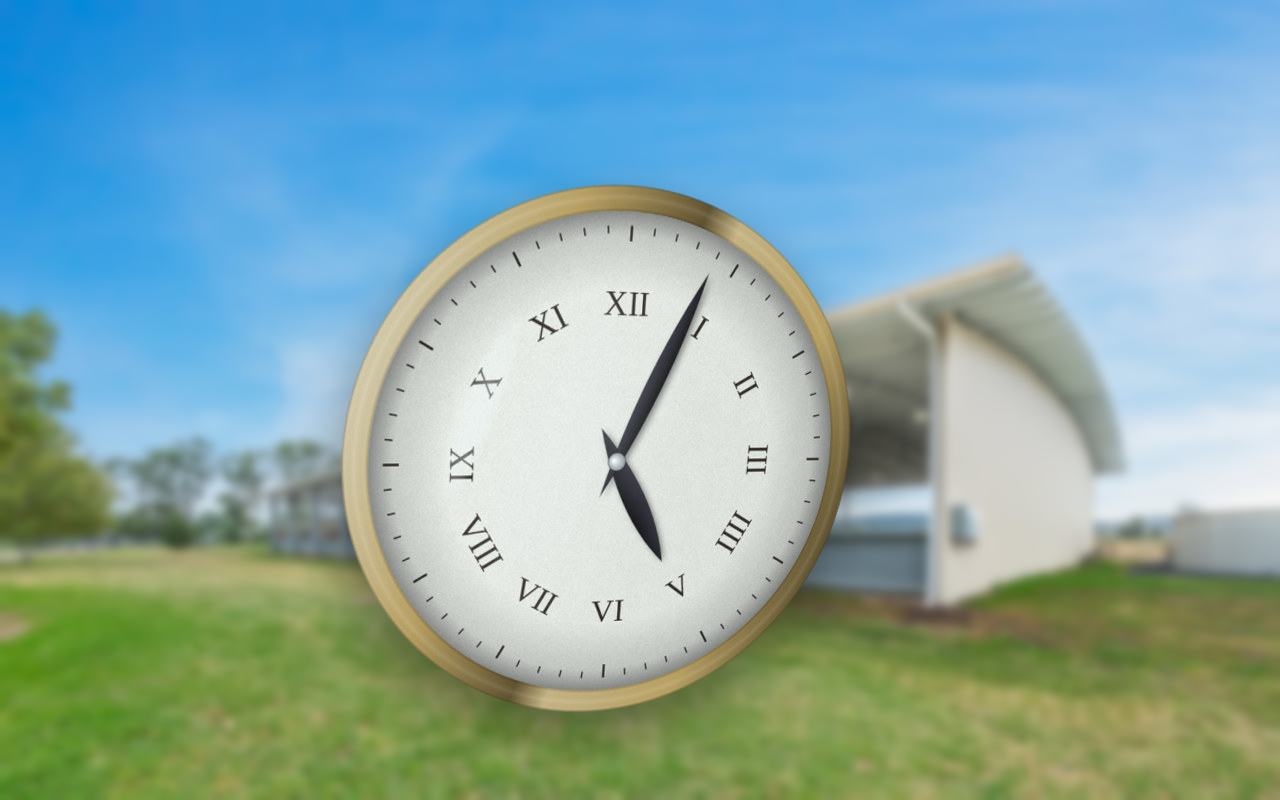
**5:04**
